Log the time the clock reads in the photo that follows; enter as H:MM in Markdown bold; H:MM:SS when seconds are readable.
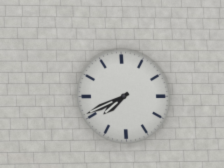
**7:41**
